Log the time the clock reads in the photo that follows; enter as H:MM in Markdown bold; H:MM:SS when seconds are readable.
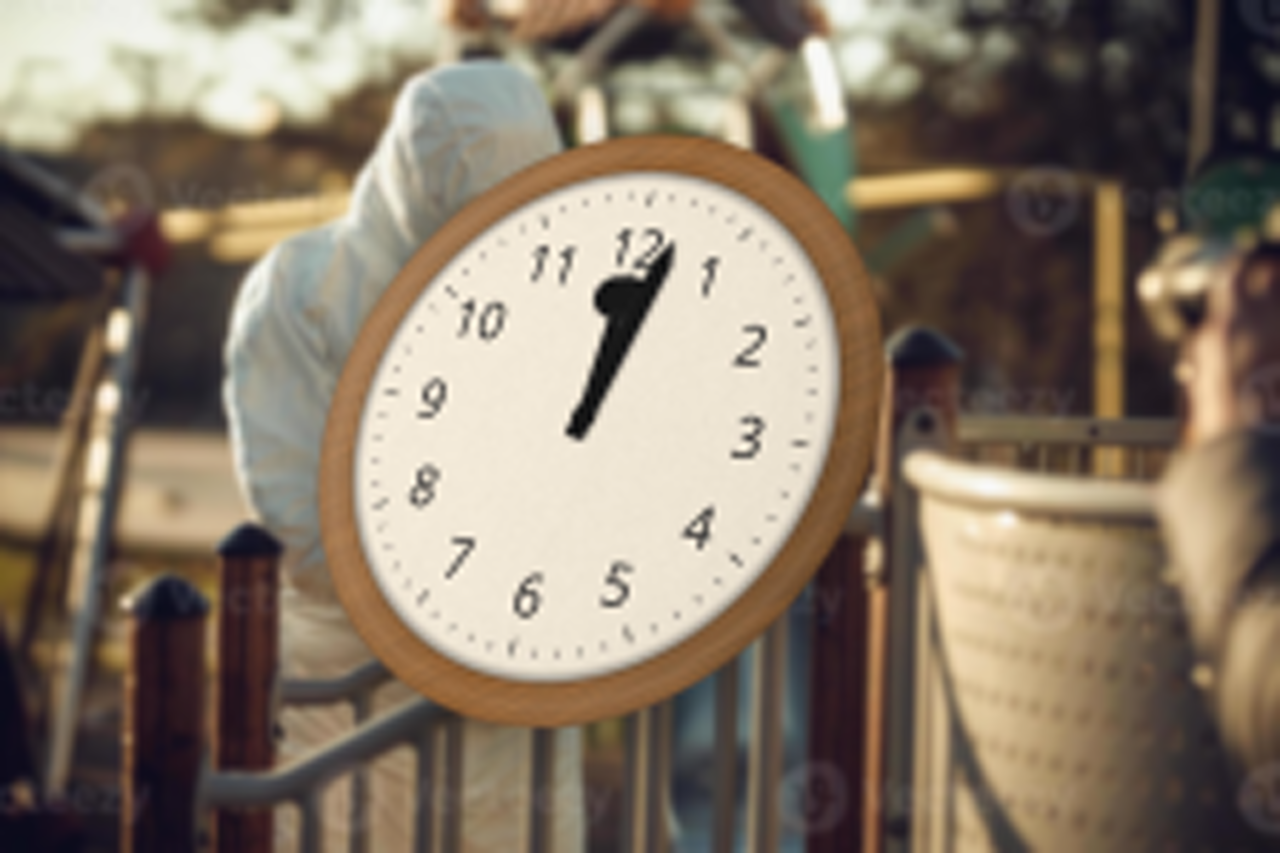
**12:02**
